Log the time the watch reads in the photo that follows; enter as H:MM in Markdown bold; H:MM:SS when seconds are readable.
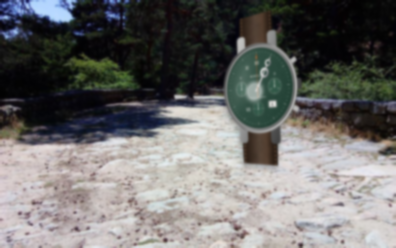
**1:05**
